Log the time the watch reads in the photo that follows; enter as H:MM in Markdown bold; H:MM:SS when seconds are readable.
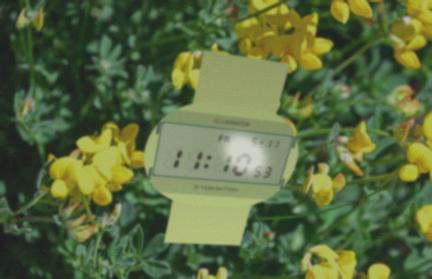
**11:10:53**
